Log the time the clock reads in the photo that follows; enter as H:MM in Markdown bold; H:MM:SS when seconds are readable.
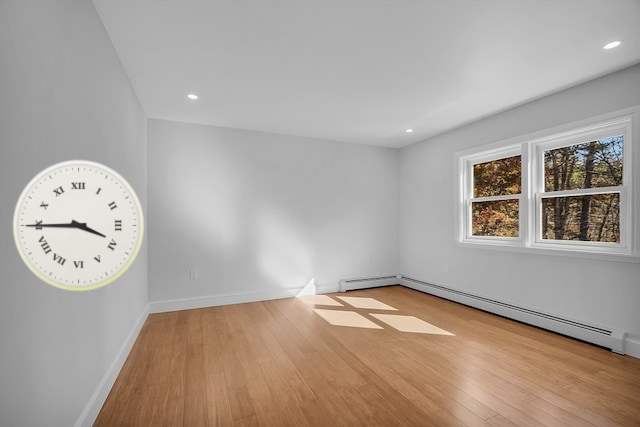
**3:45**
